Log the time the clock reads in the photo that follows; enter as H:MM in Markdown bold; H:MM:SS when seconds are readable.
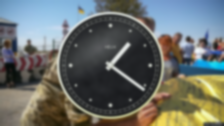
**1:21**
